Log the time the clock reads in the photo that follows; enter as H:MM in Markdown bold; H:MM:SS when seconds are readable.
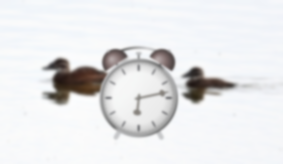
**6:13**
